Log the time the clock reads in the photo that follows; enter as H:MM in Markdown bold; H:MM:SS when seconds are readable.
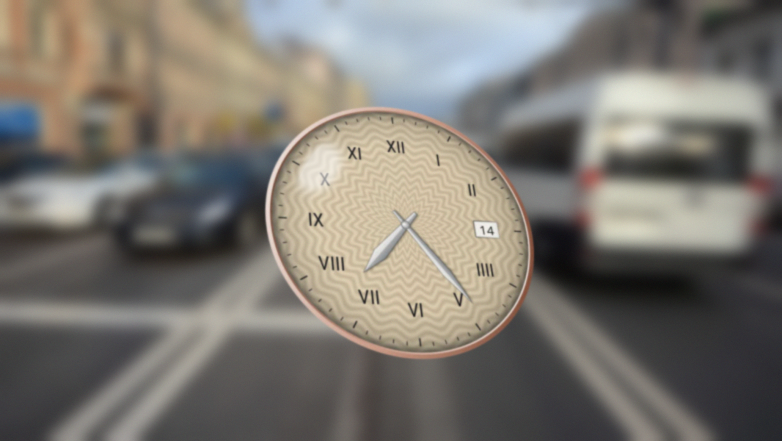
**7:24**
